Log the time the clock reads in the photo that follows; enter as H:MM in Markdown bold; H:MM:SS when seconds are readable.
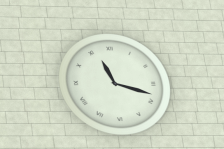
**11:18**
